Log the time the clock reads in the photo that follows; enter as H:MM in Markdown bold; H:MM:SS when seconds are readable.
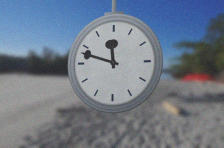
**11:48**
